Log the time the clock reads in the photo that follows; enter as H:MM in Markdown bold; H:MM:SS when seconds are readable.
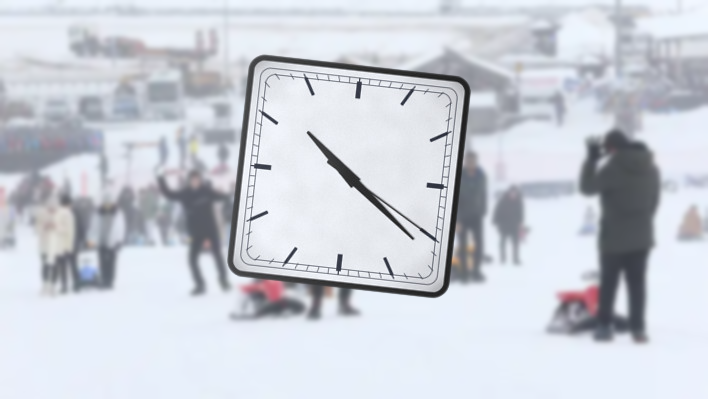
**10:21:20**
